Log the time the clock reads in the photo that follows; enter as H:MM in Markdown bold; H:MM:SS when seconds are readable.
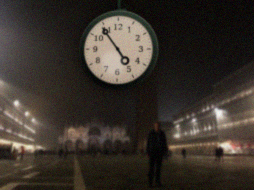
**4:54**
